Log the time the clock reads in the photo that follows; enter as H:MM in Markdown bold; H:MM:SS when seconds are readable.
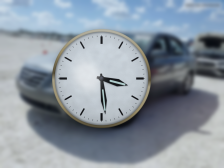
**3:29**
